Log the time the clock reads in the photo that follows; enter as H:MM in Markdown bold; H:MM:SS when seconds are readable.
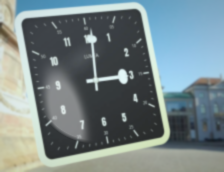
**3:01**
